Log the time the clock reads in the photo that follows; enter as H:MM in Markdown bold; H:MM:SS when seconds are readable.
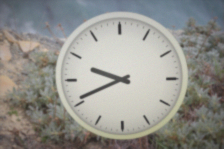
**9:41**
